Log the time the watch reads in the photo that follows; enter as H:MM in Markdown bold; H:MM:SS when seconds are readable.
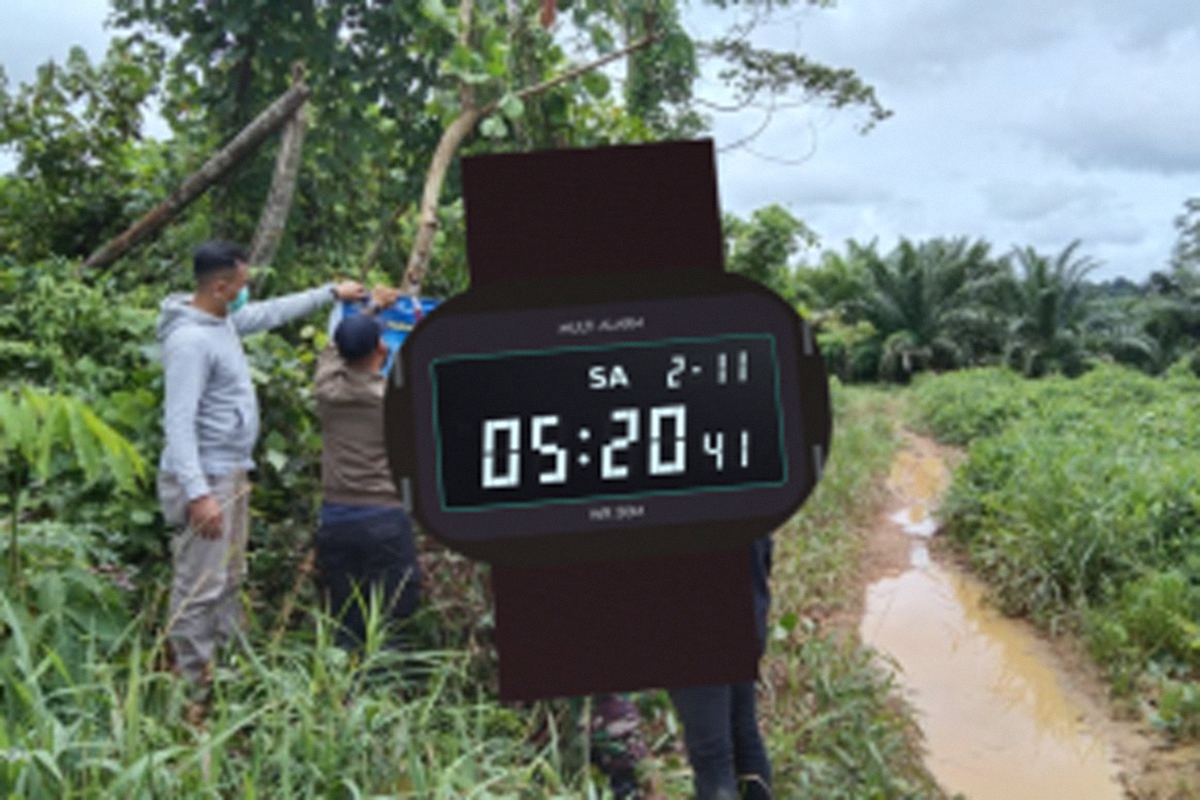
**5:20:41**
